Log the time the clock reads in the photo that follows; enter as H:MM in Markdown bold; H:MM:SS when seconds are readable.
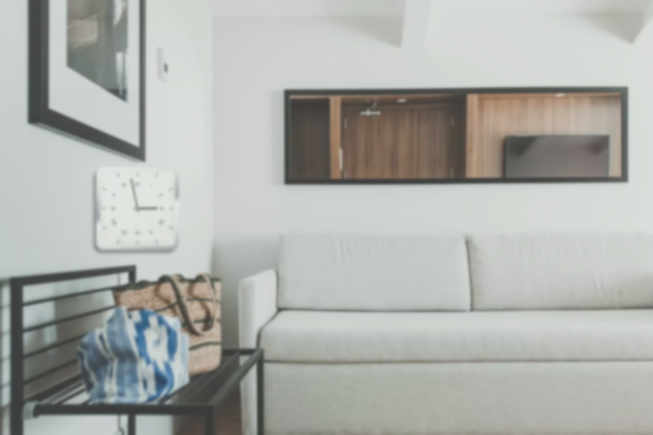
**2:58**
